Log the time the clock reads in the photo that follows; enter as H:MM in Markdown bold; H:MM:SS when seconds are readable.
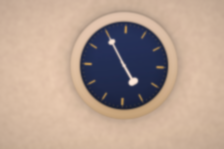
**4:55**
